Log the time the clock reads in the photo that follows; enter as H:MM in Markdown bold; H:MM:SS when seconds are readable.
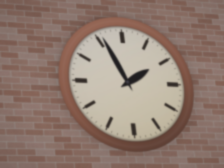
**1:56**
